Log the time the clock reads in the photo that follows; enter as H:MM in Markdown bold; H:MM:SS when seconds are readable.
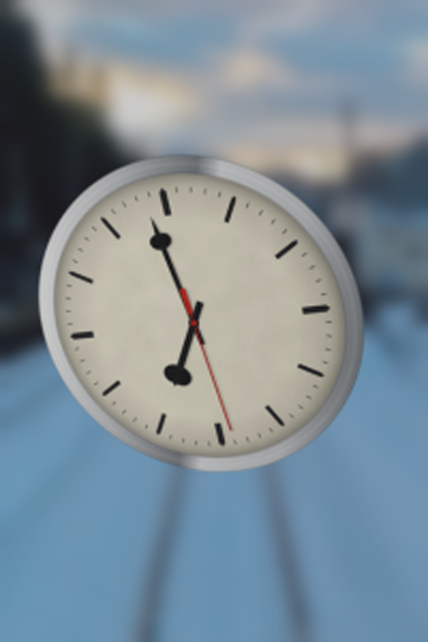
**6:58:29**
